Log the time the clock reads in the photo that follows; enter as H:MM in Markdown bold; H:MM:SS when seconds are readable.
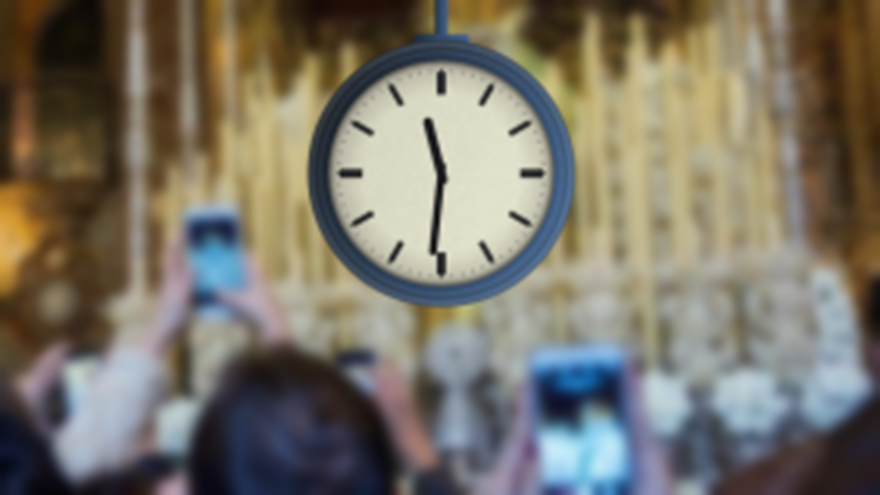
**11:31**
